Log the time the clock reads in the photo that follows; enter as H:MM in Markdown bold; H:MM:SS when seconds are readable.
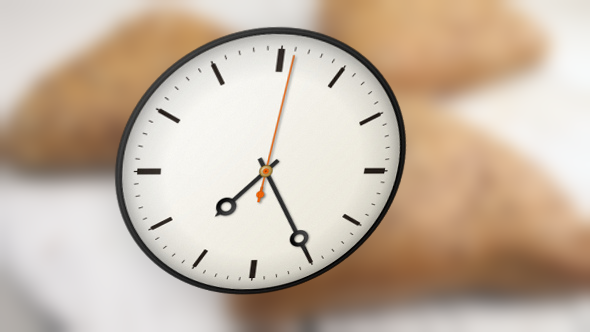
**7:25:01**
